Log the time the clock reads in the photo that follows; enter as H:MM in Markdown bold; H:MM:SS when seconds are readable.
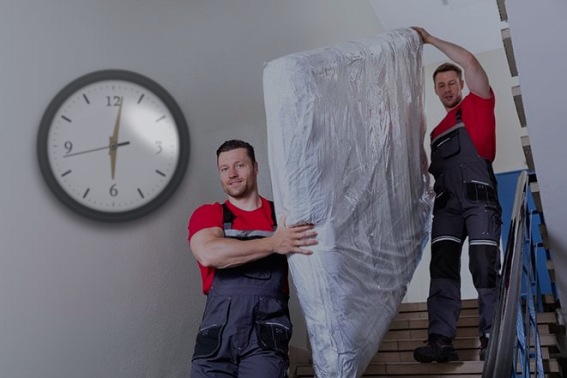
**6:01:43**
